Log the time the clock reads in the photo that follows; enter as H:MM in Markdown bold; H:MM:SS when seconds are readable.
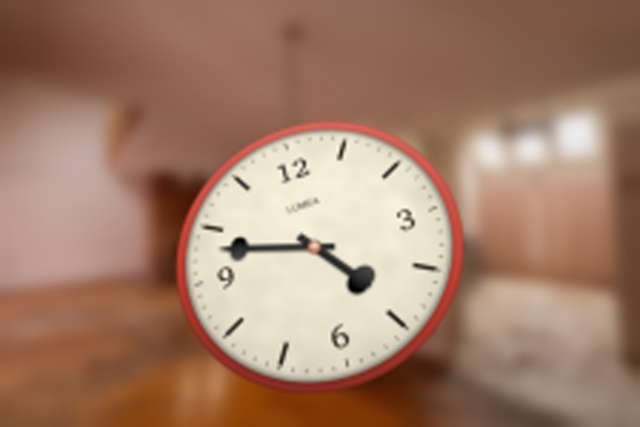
**4:48**
